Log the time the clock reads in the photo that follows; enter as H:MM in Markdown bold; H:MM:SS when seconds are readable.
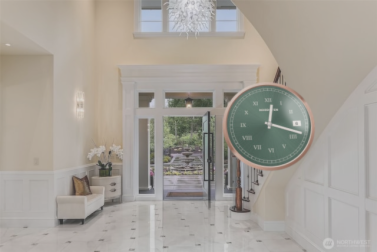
**12:18**
